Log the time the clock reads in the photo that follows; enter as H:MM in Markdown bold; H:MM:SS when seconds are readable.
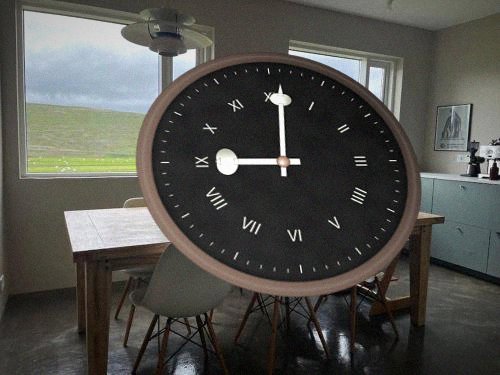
**9:01**
